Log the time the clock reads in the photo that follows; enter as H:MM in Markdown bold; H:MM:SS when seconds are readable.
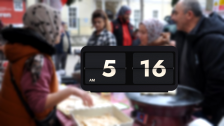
**5:16**
